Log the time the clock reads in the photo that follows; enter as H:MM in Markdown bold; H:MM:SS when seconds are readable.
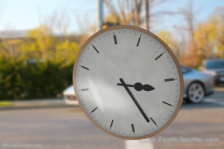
**3:26**
